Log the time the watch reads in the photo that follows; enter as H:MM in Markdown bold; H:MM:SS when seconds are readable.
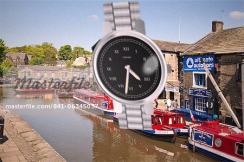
**4:32**
